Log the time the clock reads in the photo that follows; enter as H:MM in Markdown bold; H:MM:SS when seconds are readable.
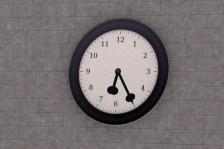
**6:25**
